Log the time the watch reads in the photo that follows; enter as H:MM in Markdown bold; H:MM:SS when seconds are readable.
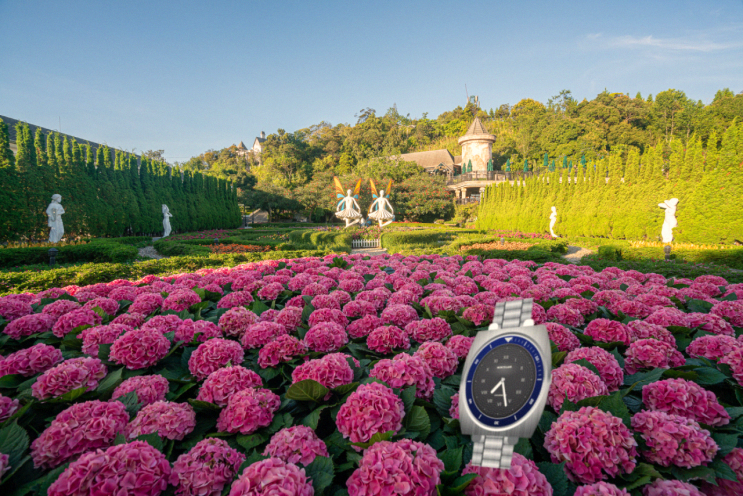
**7:27**
